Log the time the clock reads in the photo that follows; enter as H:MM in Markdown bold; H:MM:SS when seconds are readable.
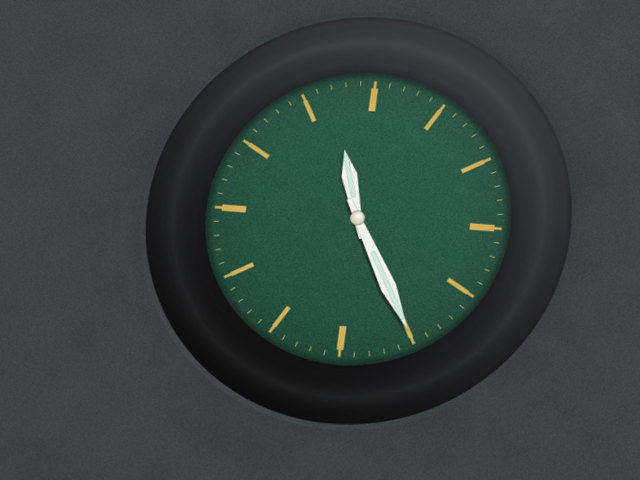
**11:25**
